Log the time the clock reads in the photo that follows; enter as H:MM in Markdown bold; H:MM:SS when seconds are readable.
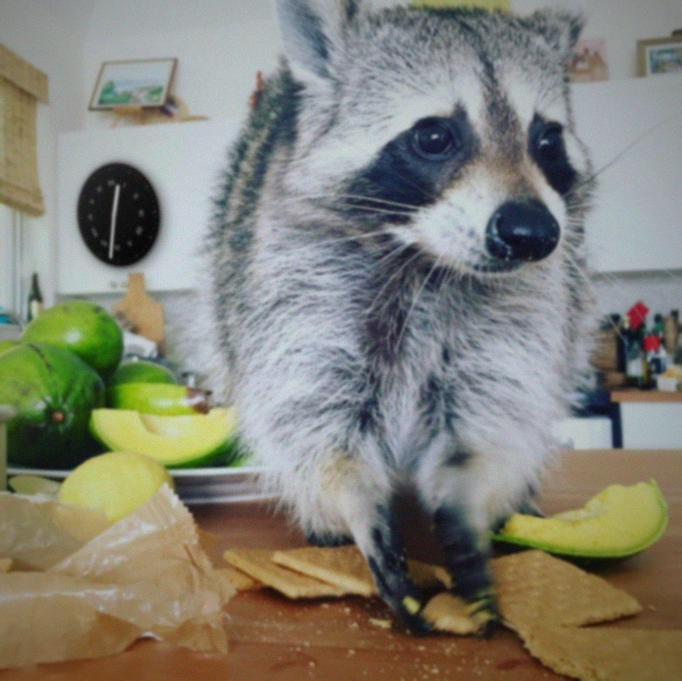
**12:32**
